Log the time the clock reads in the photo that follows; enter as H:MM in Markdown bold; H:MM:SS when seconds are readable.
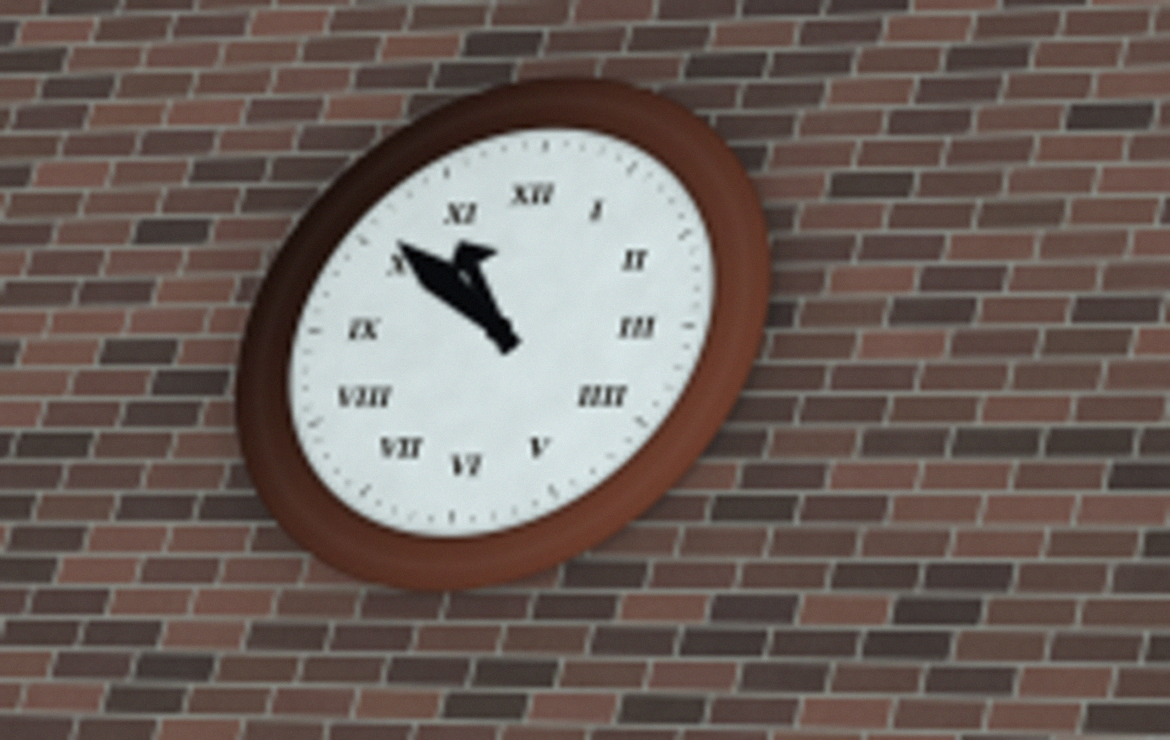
**10:51**
